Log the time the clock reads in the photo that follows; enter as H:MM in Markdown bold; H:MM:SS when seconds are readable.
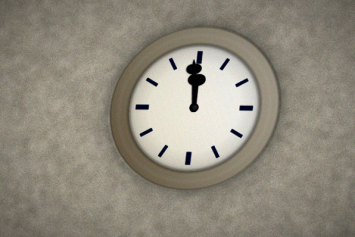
**11:59**
